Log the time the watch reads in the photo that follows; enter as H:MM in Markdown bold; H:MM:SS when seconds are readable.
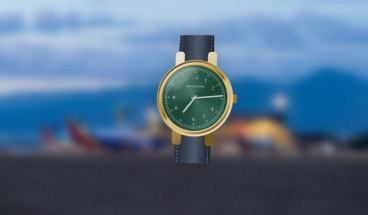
**7:14**
